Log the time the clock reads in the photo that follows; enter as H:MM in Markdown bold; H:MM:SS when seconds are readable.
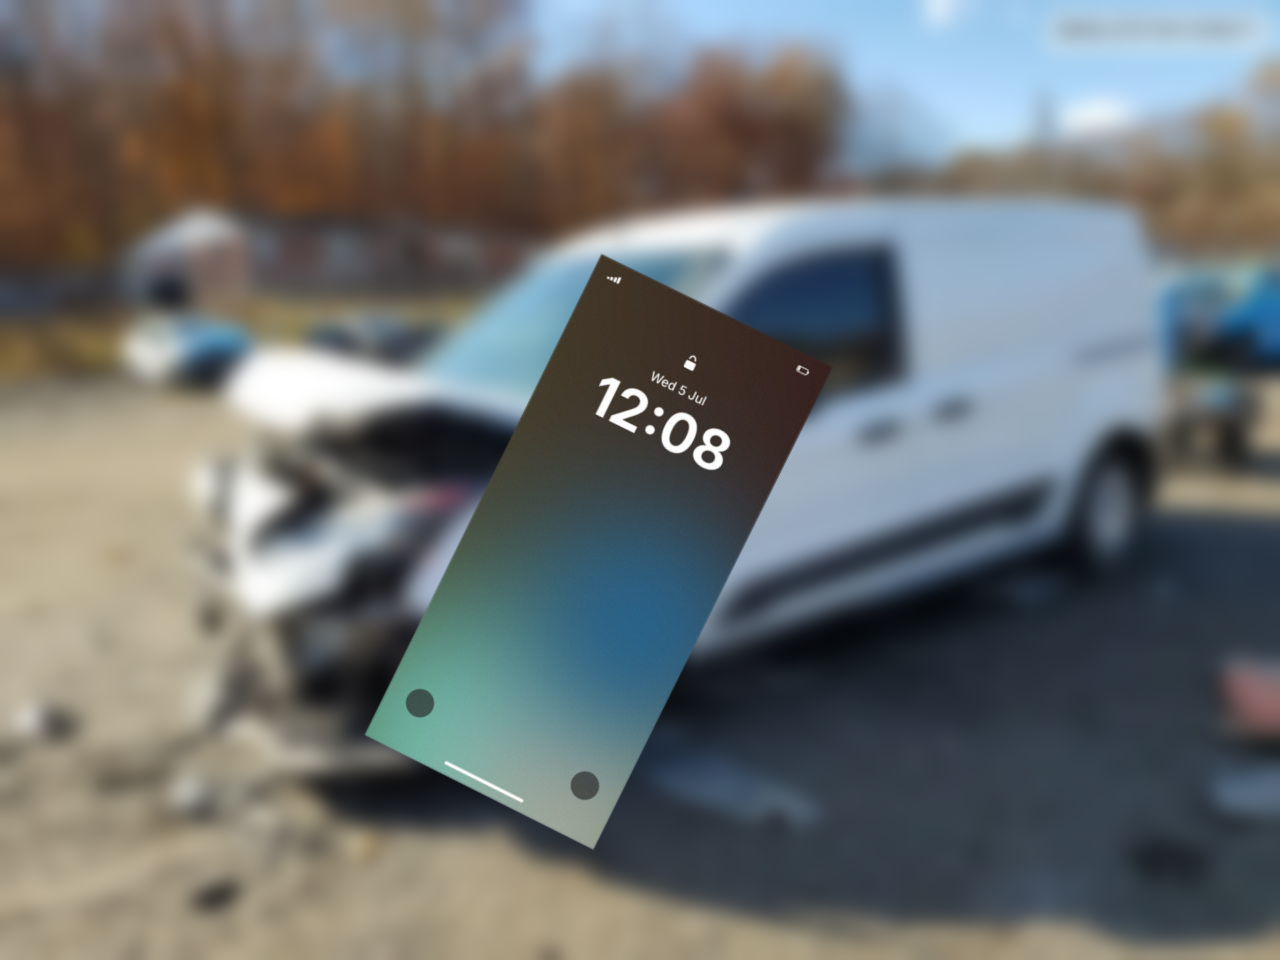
**12:08**
